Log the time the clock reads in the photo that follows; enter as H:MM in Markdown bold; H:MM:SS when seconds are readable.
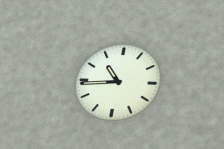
**10:44**
